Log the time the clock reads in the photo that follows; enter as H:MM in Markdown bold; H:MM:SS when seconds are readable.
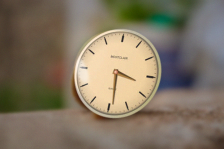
**3:29**
